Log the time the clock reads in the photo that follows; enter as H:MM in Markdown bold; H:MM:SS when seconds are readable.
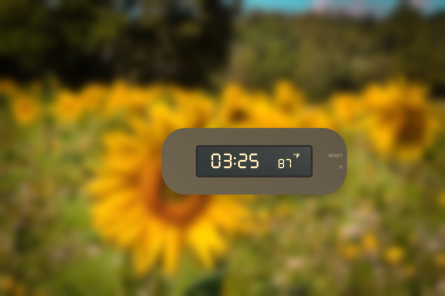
**3:25**
